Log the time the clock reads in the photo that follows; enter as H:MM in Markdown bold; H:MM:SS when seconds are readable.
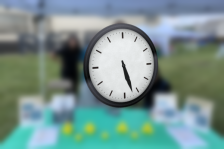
**5:27**
